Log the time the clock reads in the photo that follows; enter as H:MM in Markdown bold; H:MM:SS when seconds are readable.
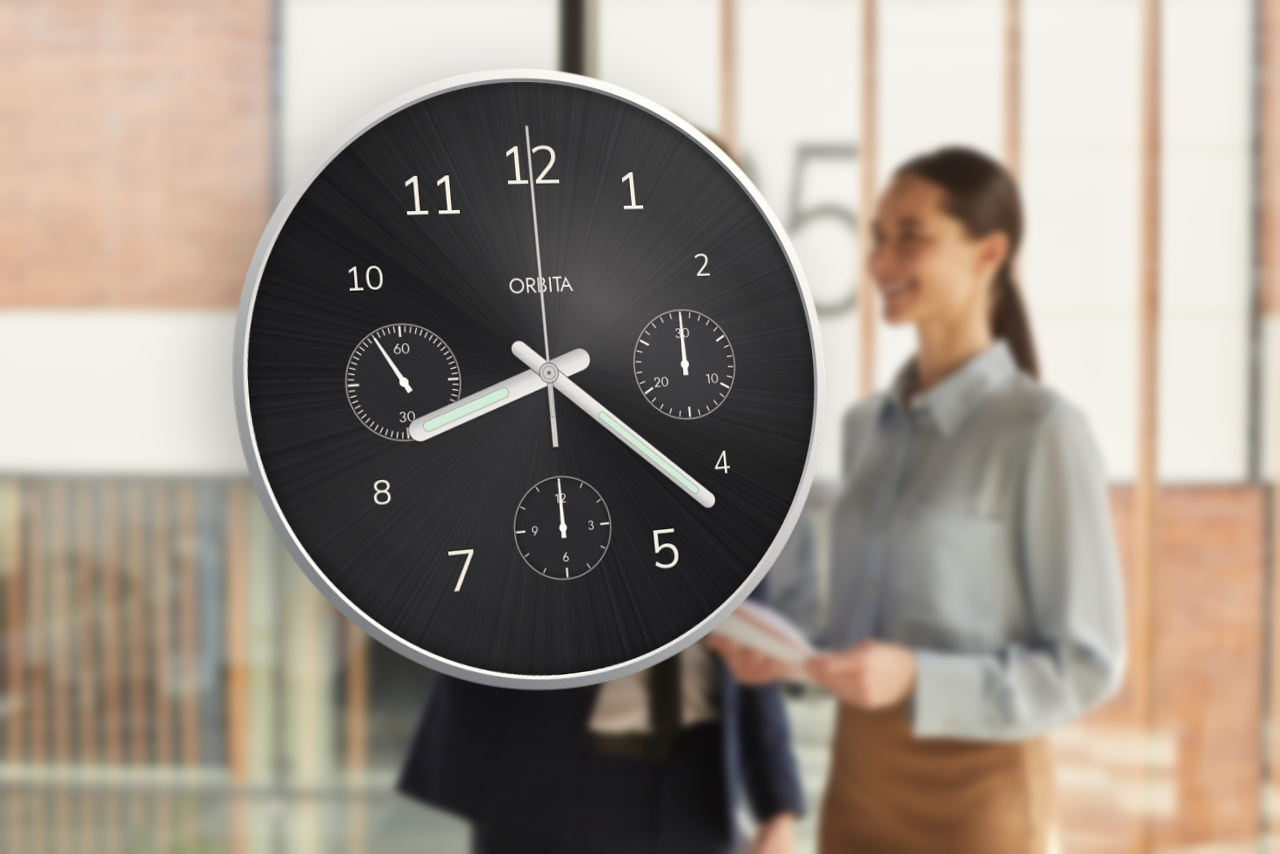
**8:21:55**
